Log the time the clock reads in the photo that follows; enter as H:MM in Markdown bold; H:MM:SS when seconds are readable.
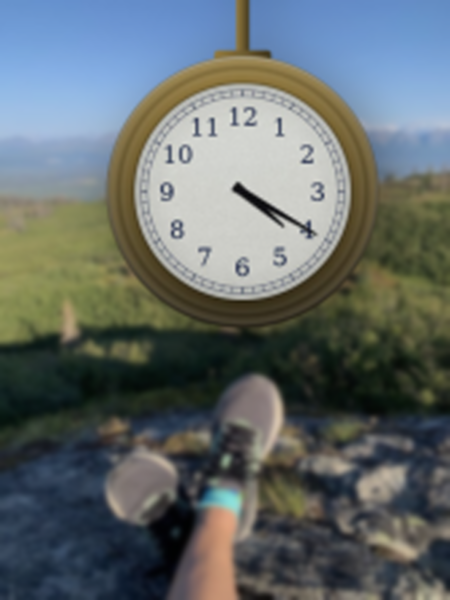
**4:20**
